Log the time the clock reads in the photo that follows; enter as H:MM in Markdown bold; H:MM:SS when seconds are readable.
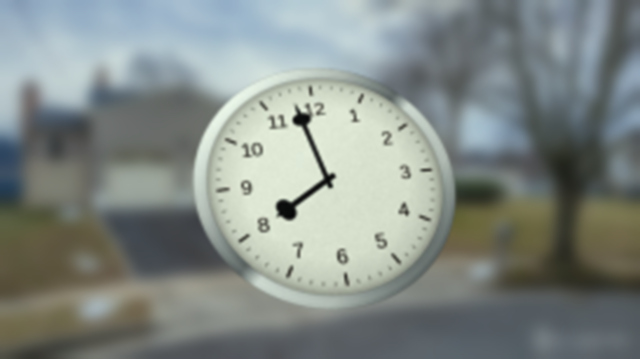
**7:58**
